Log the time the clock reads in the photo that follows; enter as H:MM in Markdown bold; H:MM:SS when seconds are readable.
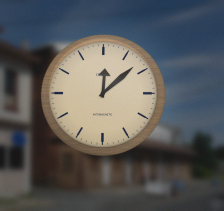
**12:08**
